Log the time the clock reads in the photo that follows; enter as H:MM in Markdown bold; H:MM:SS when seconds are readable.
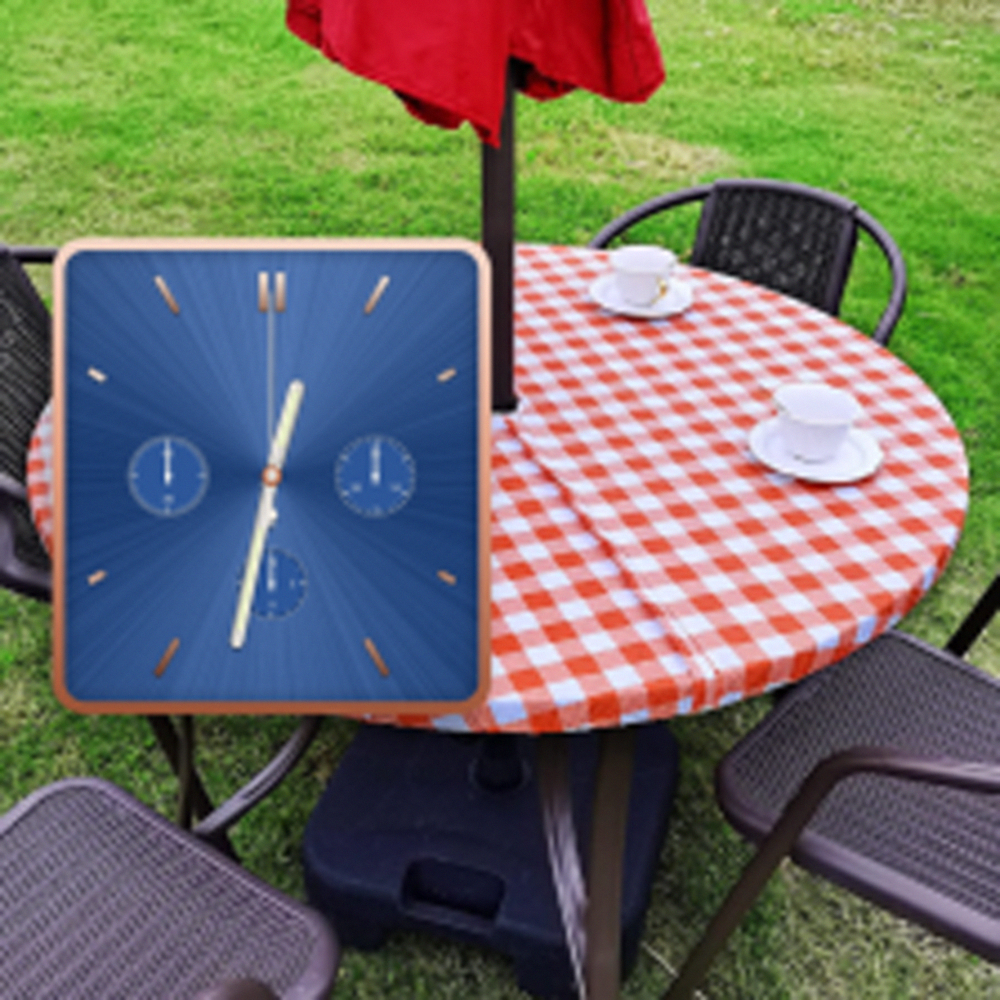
**12:32**
